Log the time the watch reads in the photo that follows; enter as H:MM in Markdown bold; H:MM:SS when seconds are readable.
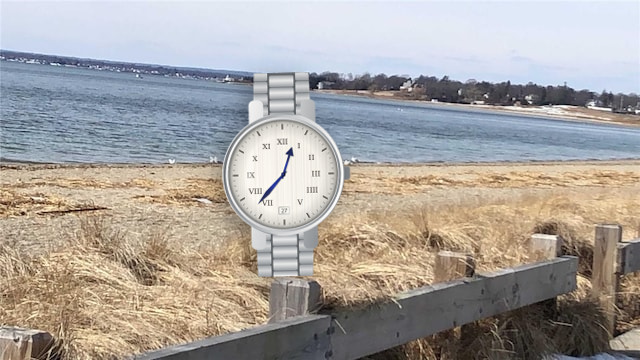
**12:37**
